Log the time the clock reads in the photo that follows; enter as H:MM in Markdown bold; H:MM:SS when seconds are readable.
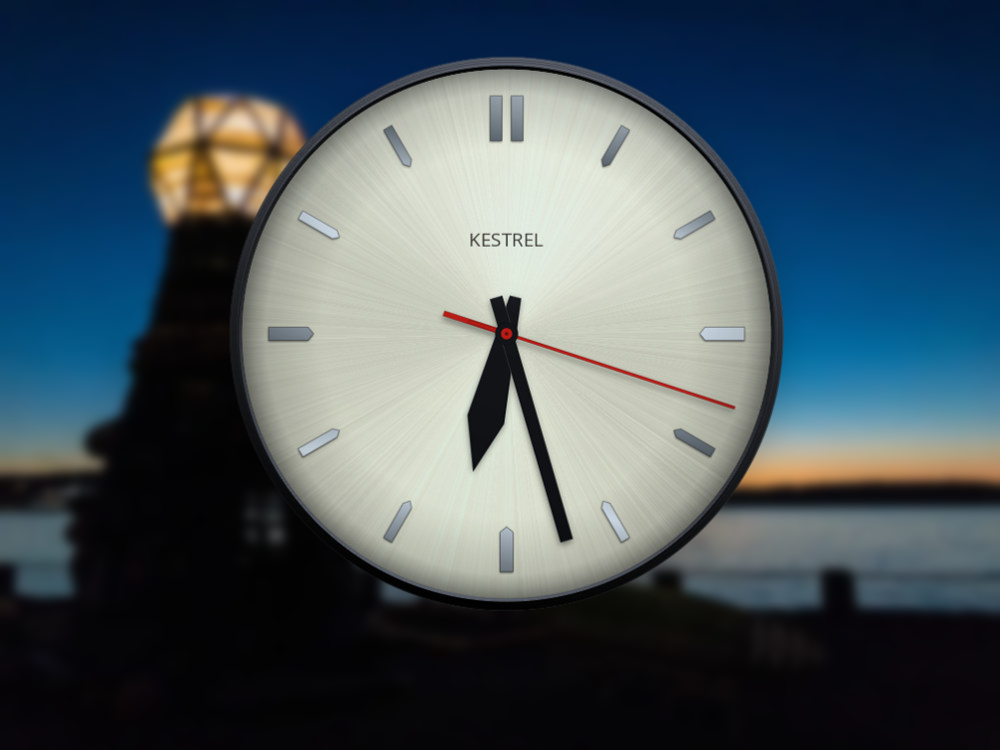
**6:27:18**
